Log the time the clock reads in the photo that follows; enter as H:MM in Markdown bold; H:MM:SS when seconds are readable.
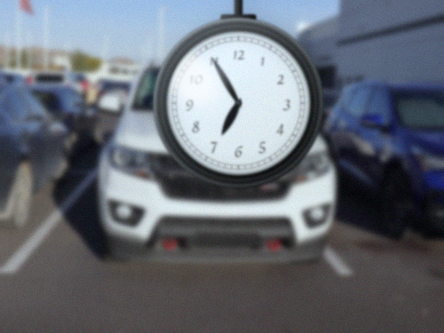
**6:55**
